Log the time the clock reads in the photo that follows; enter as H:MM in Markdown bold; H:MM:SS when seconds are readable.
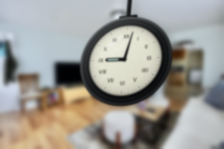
**9:02**
